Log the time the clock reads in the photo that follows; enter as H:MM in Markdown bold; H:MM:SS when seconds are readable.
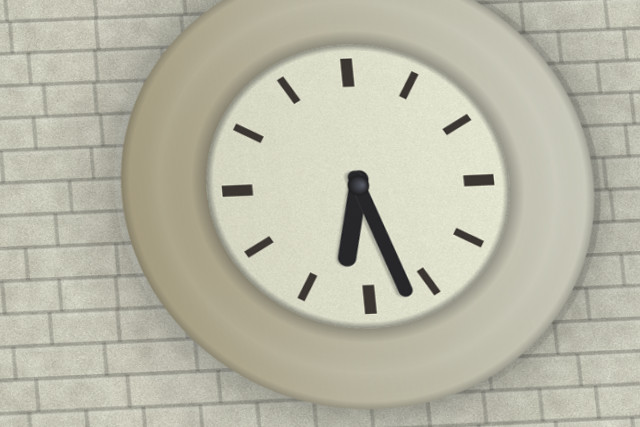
**6:27**
